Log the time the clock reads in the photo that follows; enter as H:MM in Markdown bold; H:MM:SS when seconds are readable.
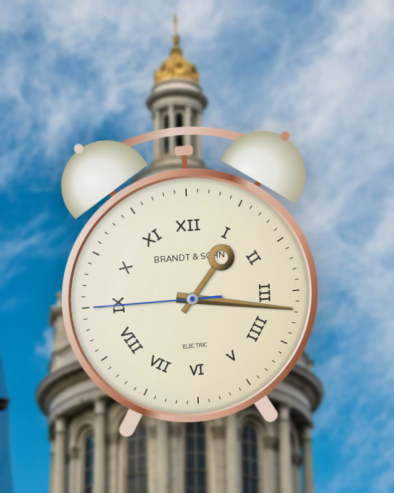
**1:16:45**
